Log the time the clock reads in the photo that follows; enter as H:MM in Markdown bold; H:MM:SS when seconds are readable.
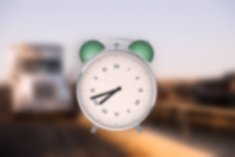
**7:42**
